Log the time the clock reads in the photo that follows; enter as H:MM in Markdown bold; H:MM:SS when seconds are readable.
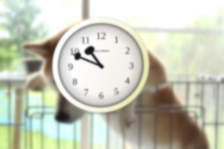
**10:49**
